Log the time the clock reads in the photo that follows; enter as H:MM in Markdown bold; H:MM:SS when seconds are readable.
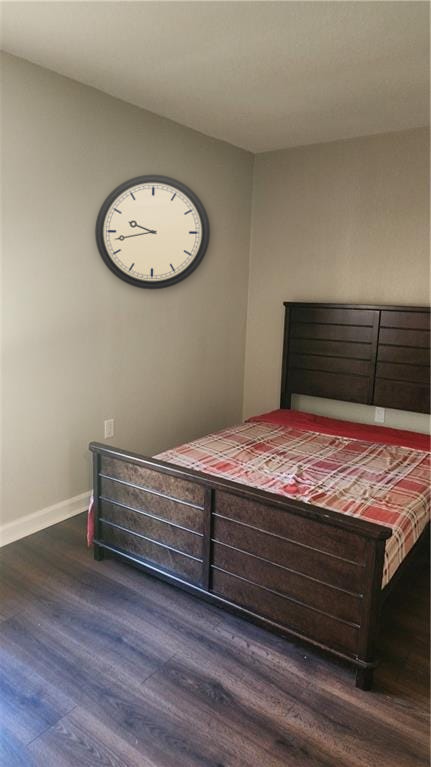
**9:43**
